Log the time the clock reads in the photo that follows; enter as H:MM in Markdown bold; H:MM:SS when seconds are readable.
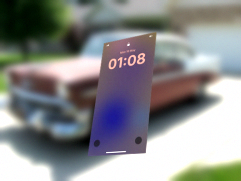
**1:08**
